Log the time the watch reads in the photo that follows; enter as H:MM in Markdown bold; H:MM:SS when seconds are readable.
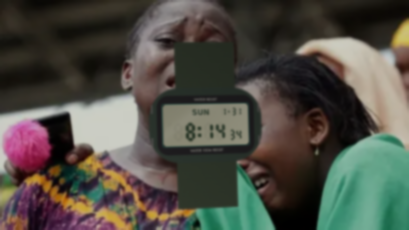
**8:14**
